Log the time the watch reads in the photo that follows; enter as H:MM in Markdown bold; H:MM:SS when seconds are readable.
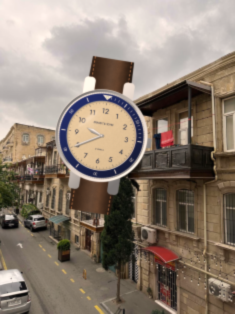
**9:40**
